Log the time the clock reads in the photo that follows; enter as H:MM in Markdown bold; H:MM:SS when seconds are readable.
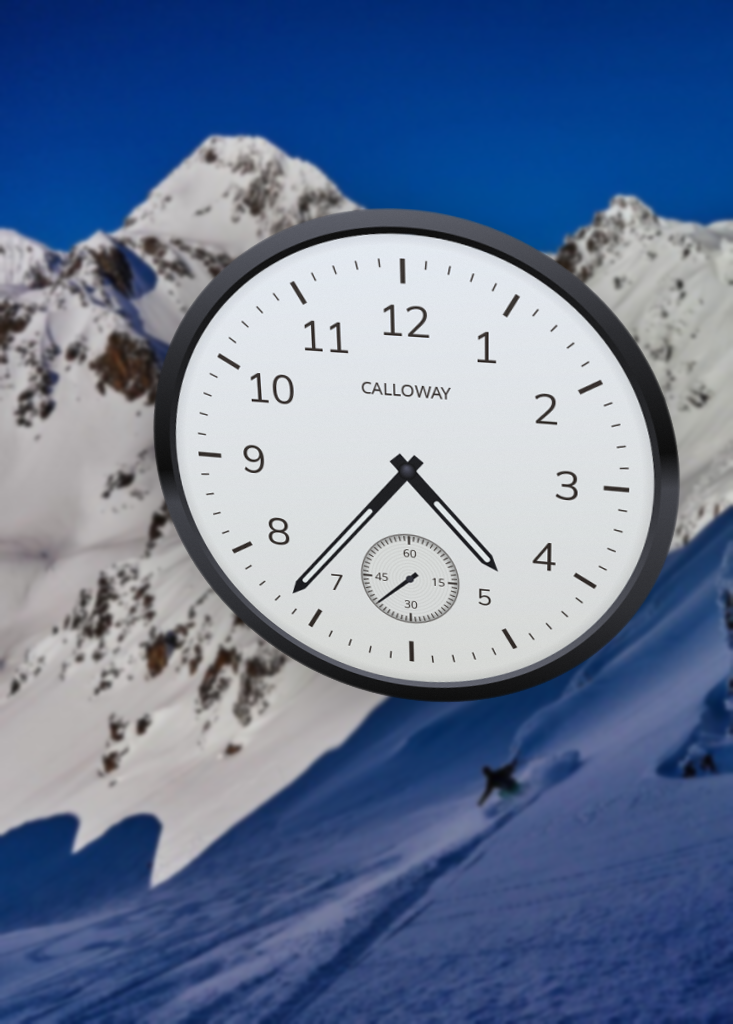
**4:36:38**
